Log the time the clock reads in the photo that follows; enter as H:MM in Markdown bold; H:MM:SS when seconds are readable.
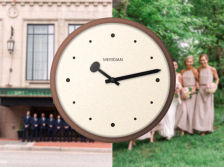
**10:13**
